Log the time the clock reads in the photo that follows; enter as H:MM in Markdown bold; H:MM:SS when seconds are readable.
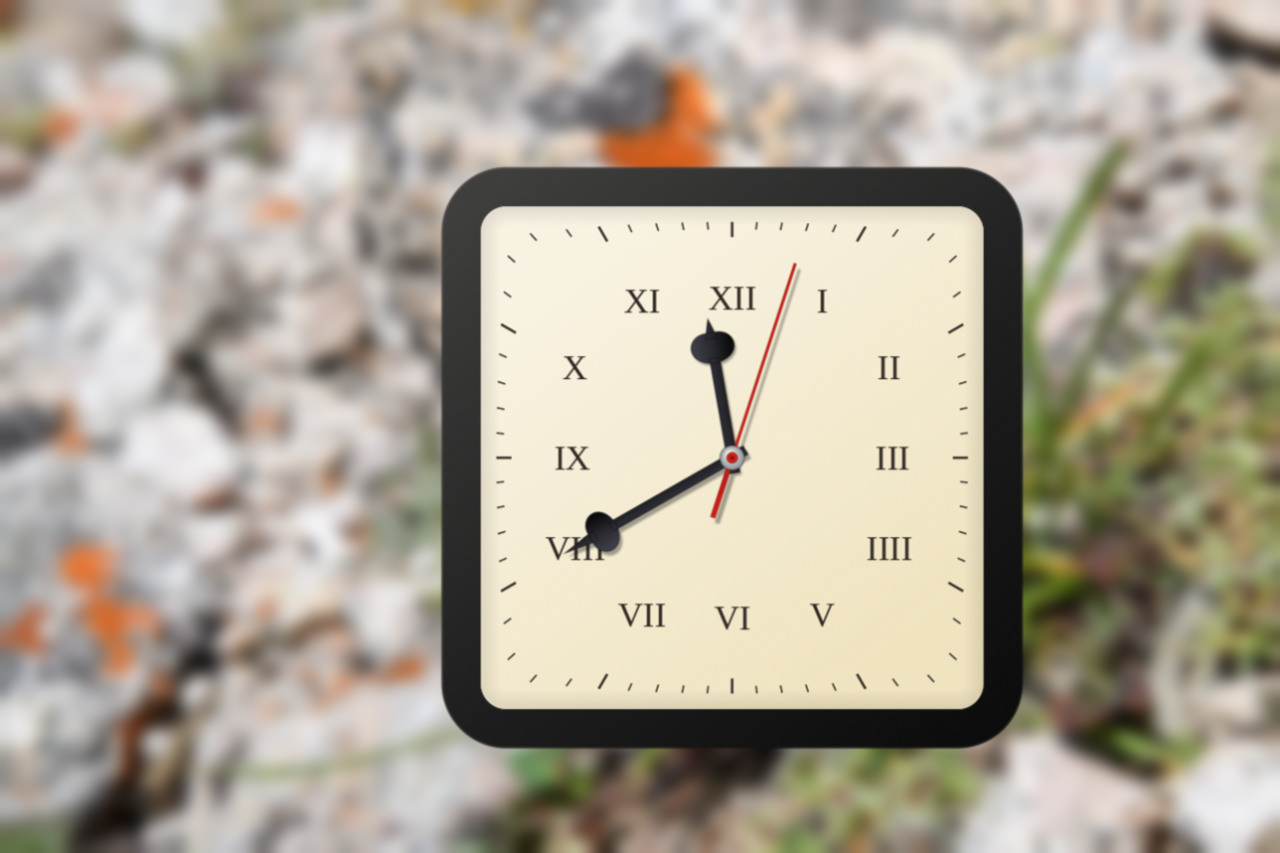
**11:40:03**
